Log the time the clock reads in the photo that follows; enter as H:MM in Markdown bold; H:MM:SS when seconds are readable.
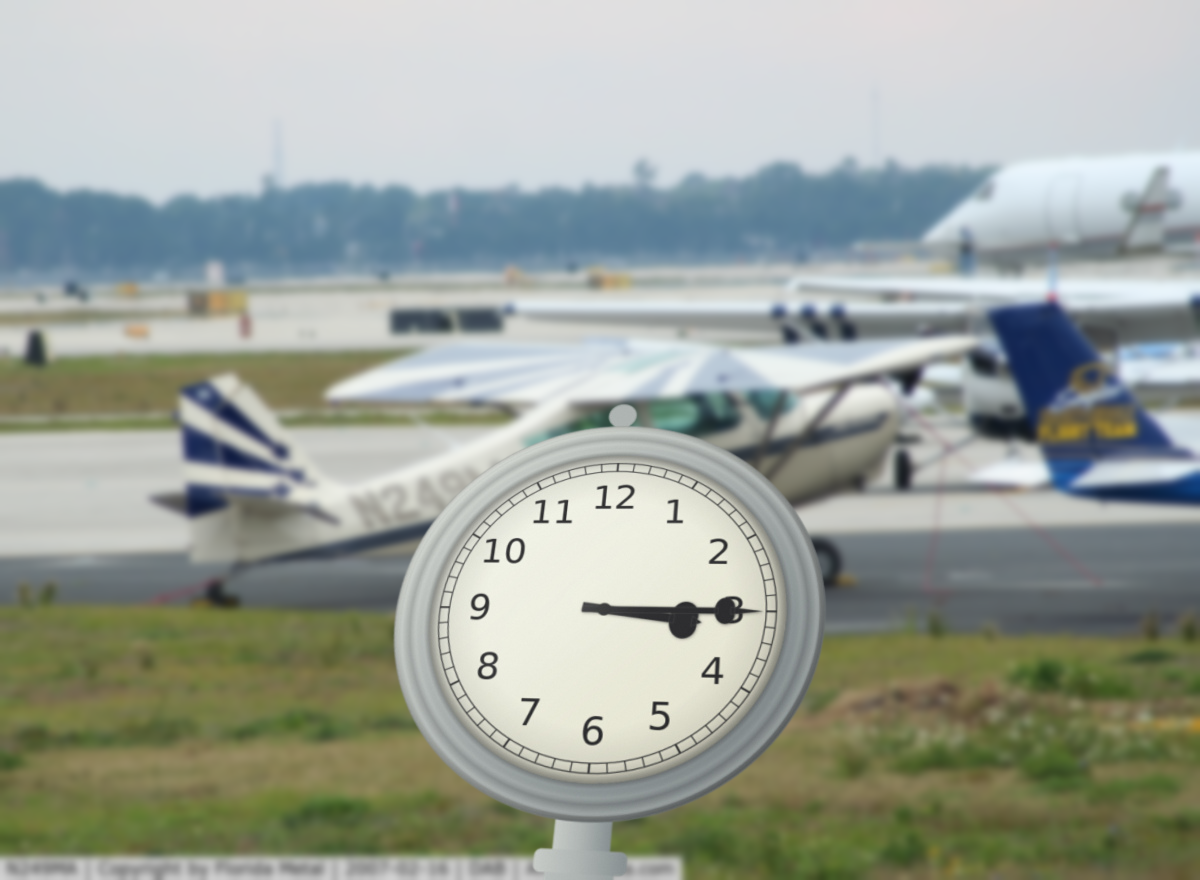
**3:15**
